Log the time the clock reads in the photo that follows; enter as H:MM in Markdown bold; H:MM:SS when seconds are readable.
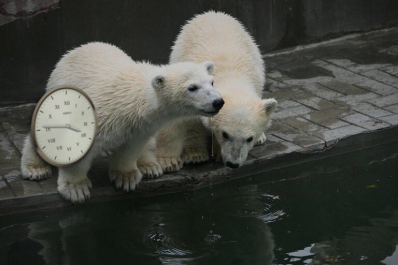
**3:46**
